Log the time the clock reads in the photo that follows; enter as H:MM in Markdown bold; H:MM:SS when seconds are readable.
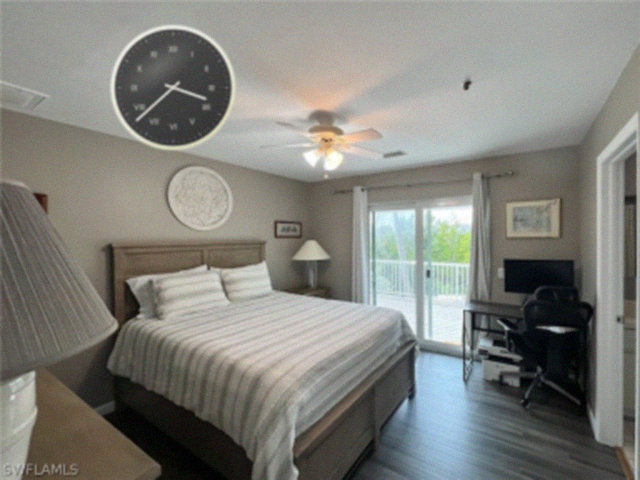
**3:38**
